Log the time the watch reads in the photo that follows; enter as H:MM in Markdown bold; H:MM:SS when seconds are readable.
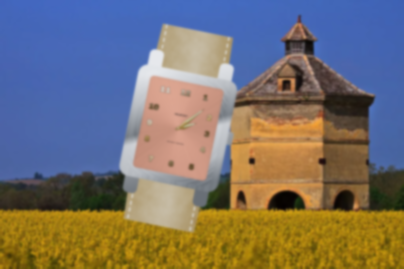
**2:07**
